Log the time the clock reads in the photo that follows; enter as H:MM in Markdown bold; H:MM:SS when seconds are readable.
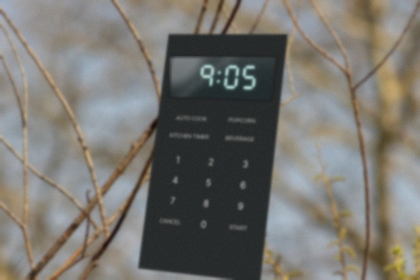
**9:05**
